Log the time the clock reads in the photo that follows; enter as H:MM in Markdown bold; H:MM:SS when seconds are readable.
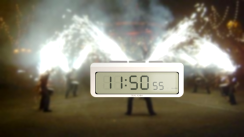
**11:50:55**
